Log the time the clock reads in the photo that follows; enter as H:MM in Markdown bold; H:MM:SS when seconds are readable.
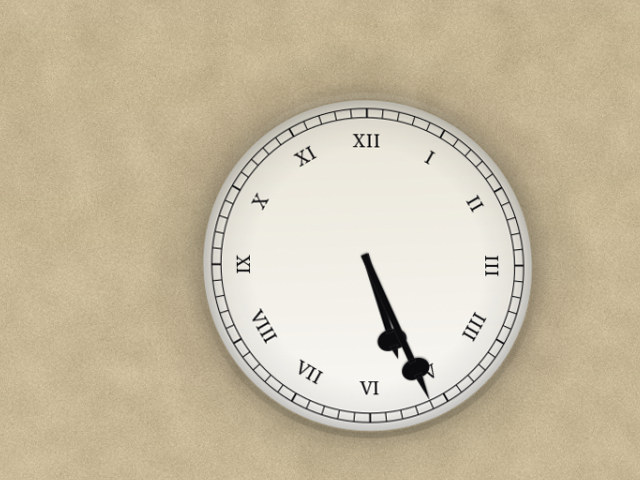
**5:26**
